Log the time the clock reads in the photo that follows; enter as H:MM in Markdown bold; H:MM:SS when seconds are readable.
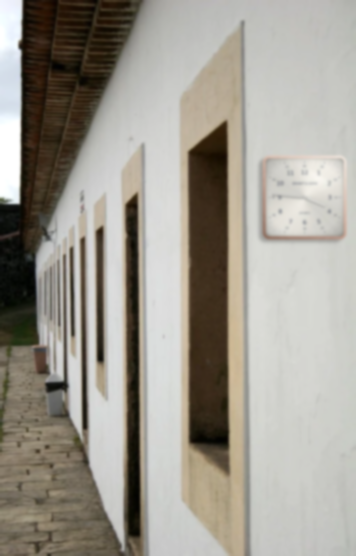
**3:46**
